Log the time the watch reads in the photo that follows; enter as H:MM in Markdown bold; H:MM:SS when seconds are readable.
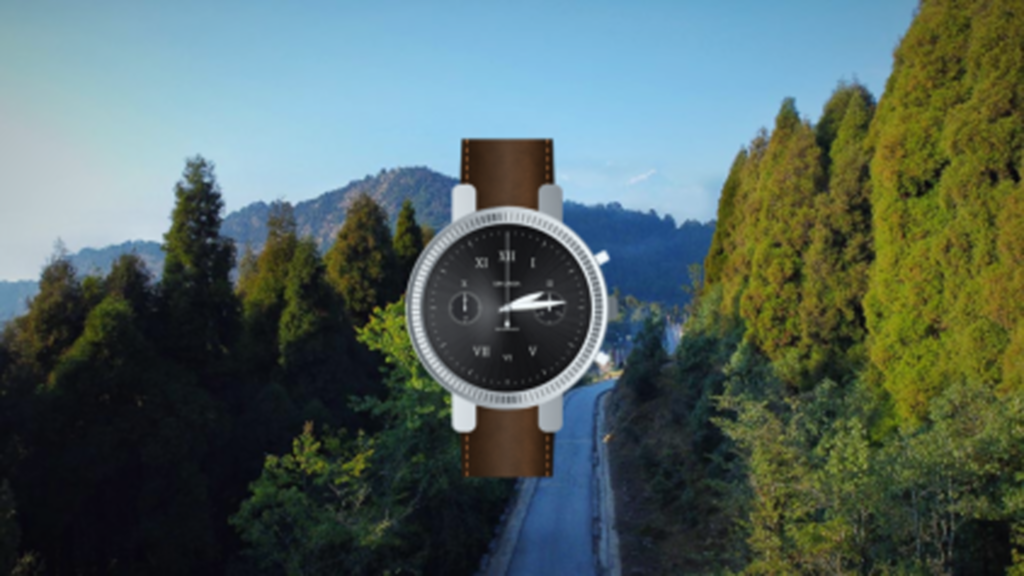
**2:14**
